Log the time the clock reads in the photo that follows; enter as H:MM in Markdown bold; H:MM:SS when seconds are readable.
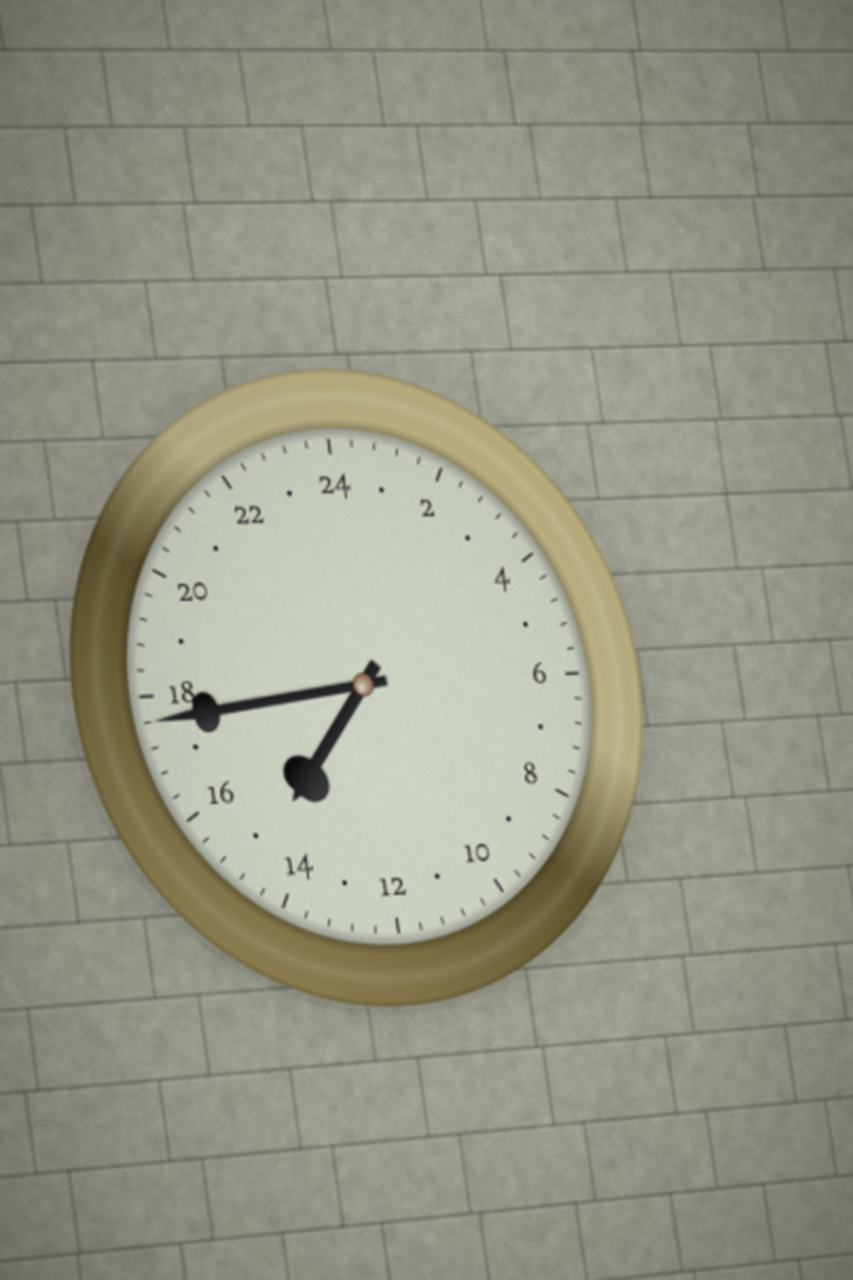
**14:44**
